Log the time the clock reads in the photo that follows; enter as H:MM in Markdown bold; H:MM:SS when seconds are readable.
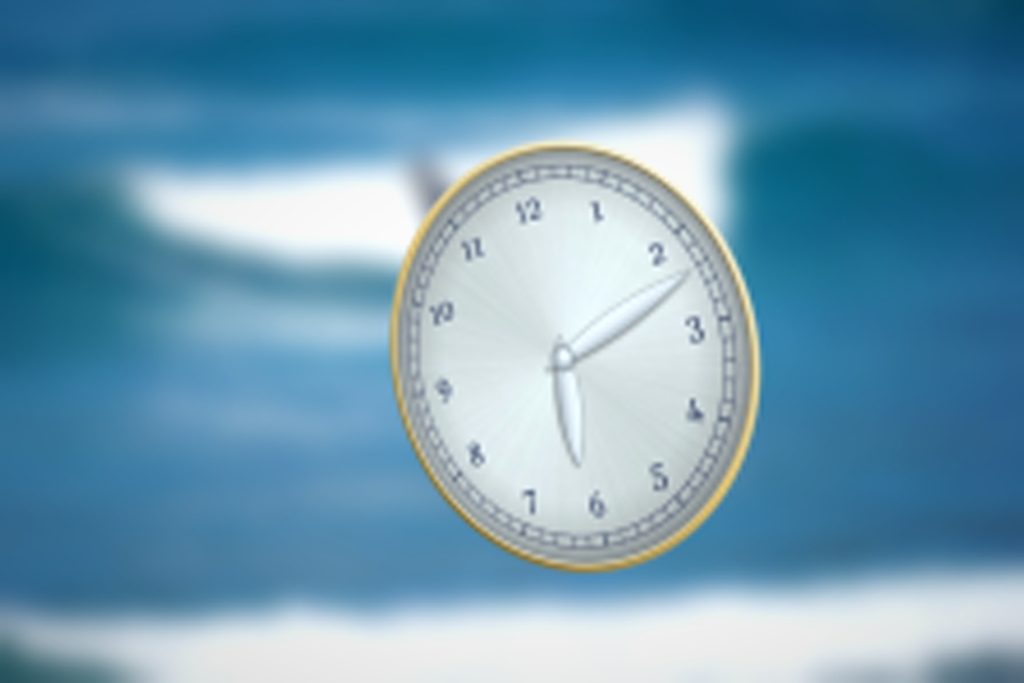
**6:12**
